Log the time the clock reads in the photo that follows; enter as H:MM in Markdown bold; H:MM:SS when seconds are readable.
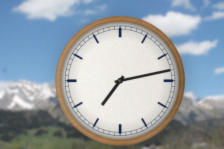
**7:13**
